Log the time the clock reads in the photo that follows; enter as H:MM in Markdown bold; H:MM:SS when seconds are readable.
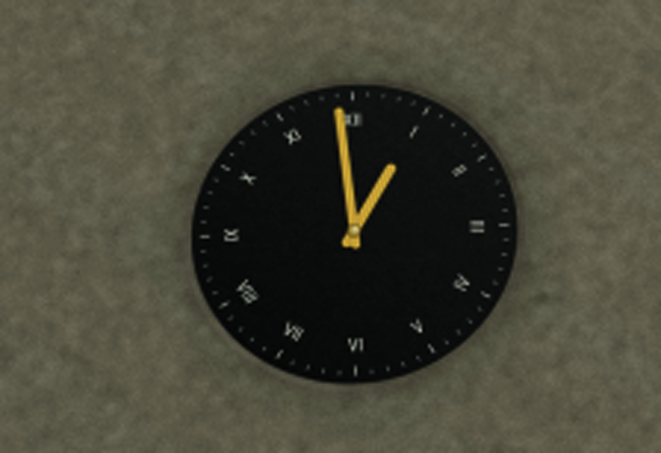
**12:59**
